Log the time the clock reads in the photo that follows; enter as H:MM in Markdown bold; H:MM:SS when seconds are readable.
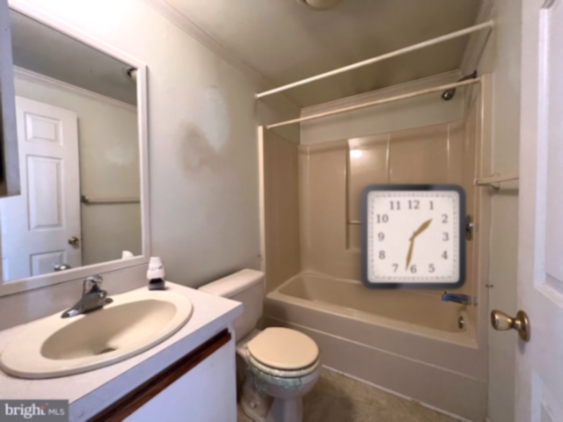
**1:32**
